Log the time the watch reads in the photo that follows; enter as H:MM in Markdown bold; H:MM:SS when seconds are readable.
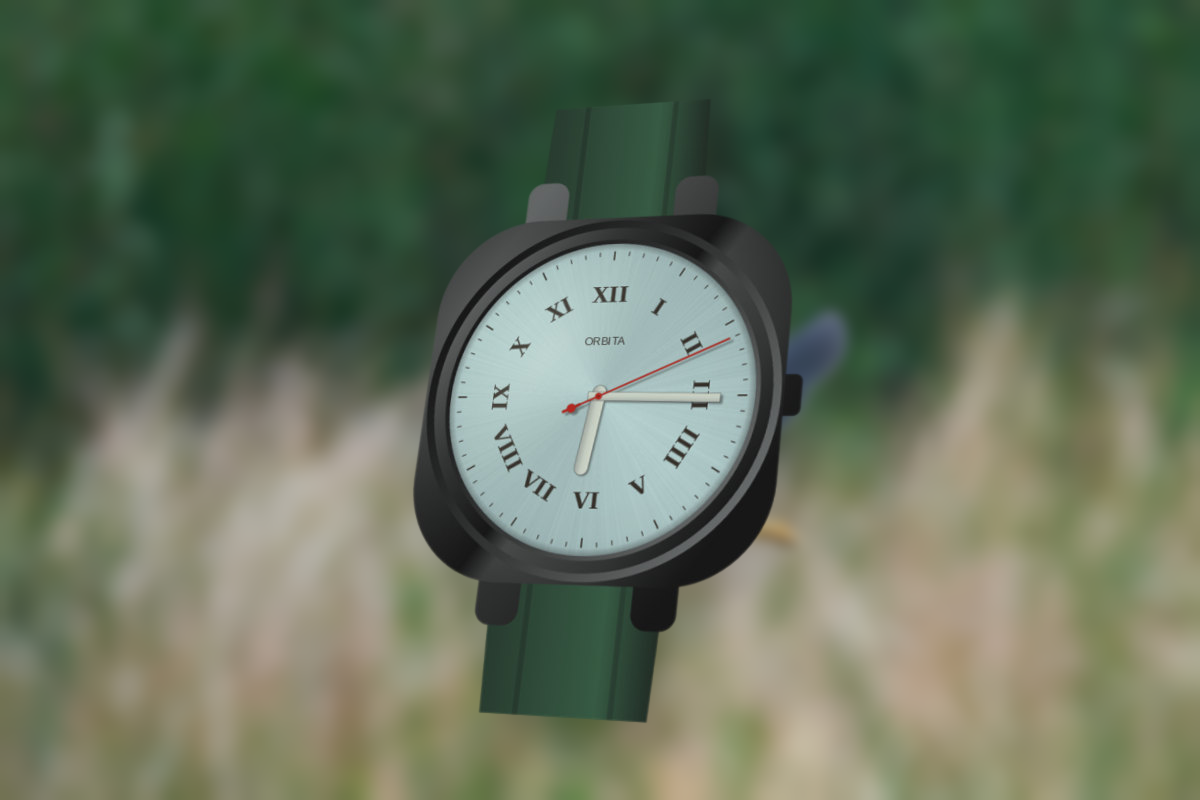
**6:15:11**
